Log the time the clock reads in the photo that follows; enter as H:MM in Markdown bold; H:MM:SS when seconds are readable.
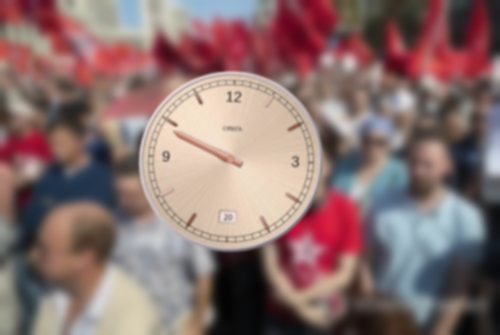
**9:49**
